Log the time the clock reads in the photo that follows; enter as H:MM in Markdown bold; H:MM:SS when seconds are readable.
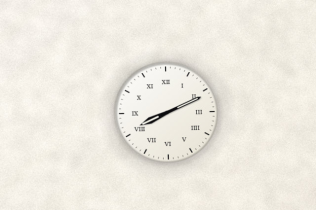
**8:11**
